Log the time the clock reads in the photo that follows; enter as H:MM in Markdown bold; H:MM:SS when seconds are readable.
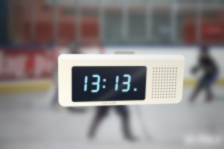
**13:13**
